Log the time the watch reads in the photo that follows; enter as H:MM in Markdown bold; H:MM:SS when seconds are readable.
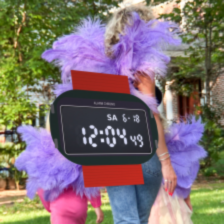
**12:04:49**
